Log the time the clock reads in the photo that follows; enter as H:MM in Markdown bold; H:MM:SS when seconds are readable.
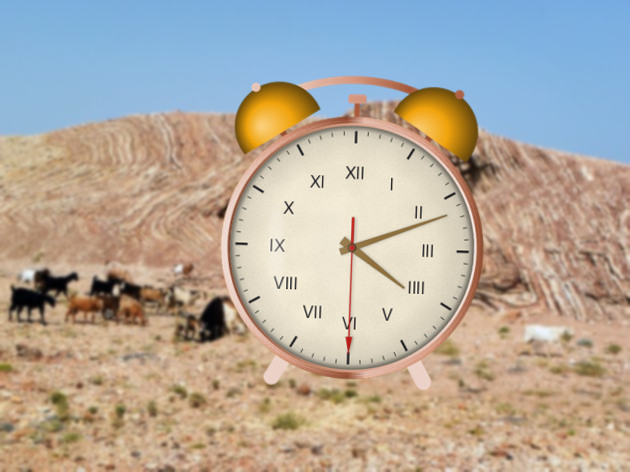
**4:11:30**
